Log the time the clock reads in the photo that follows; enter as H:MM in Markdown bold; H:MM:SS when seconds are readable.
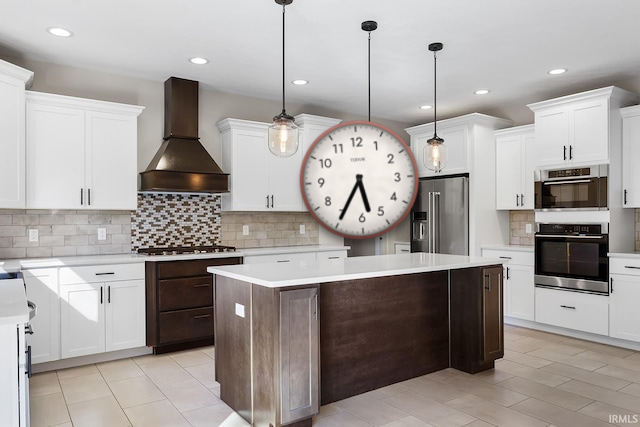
**5:35**
